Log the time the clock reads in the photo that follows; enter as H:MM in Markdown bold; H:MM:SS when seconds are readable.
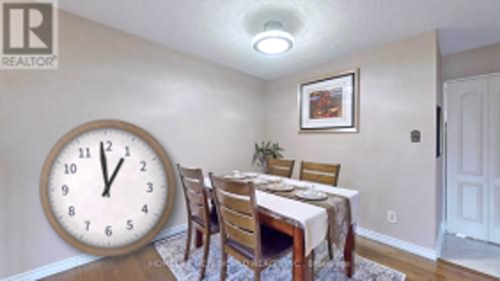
**12:59**
